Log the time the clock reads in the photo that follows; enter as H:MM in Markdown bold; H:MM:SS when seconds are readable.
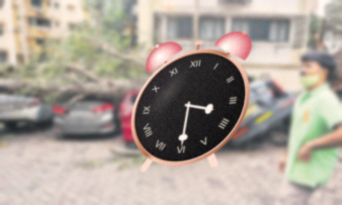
**3:30**
